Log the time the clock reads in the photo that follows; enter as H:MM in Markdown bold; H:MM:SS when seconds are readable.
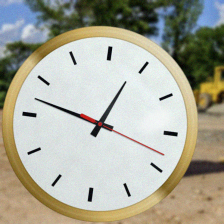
**12:47:18**
